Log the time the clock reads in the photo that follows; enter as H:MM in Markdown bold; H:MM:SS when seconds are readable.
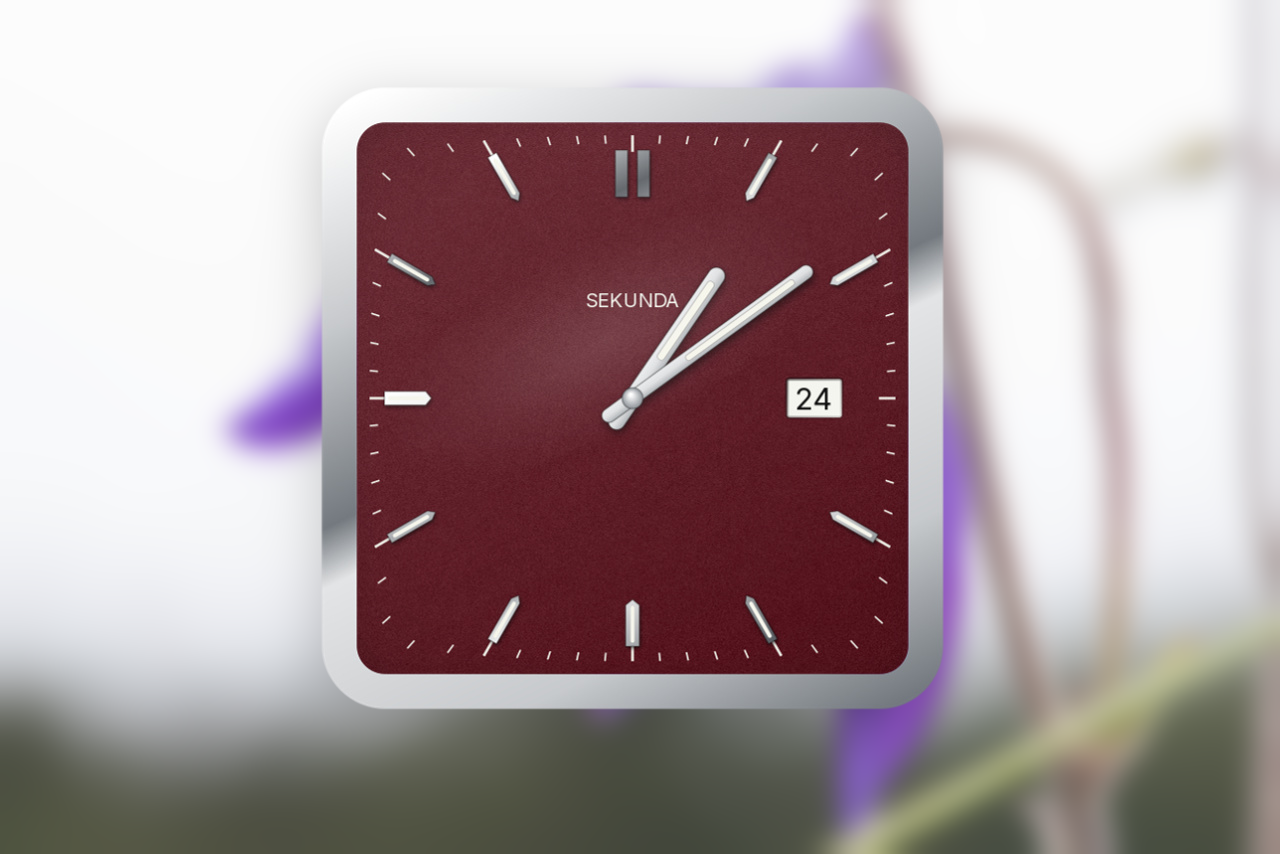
**1:09**
